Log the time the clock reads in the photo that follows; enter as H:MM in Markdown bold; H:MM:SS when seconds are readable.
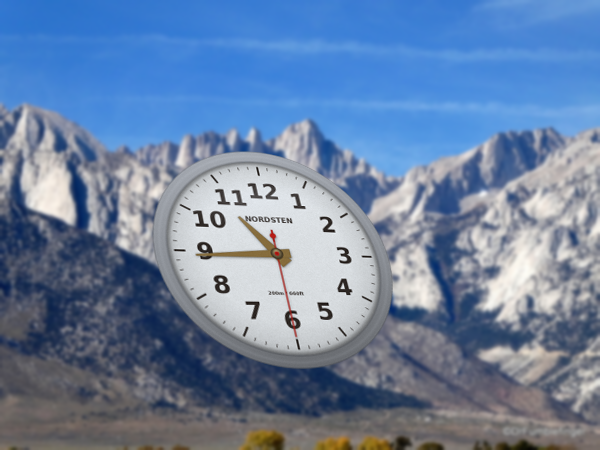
**10:44:30**
